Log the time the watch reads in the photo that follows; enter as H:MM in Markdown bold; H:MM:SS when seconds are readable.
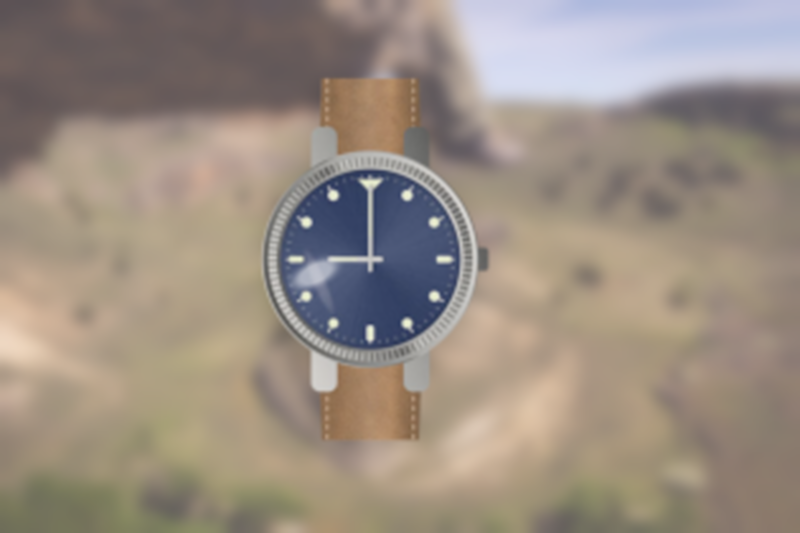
**9:00**
